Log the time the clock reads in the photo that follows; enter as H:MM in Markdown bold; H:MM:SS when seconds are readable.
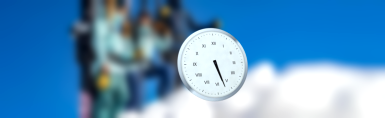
**5:27**
